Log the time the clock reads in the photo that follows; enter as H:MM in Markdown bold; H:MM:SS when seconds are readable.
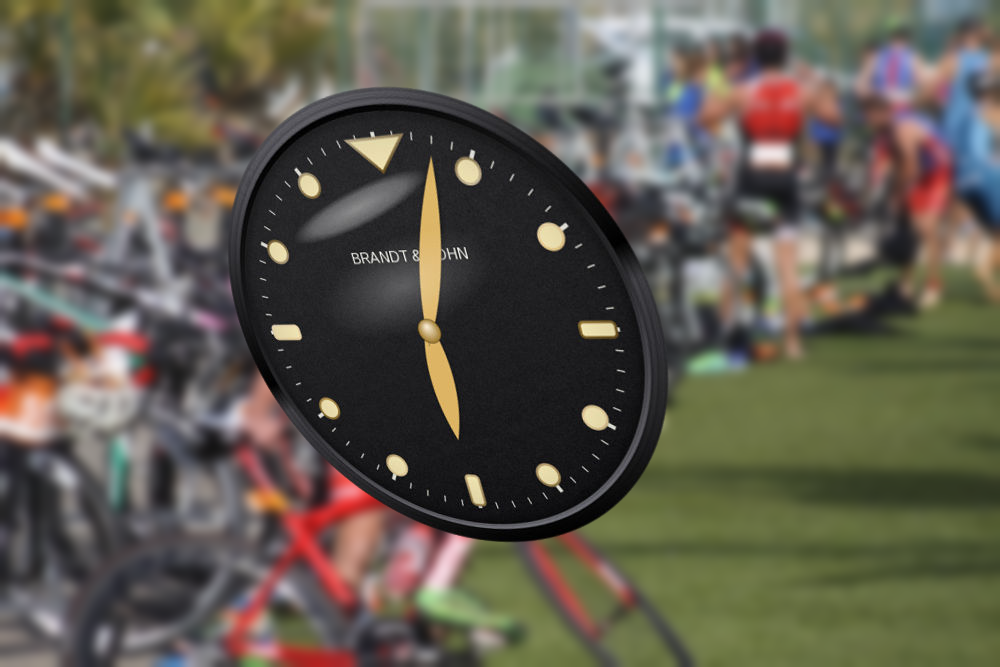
**6:03**
